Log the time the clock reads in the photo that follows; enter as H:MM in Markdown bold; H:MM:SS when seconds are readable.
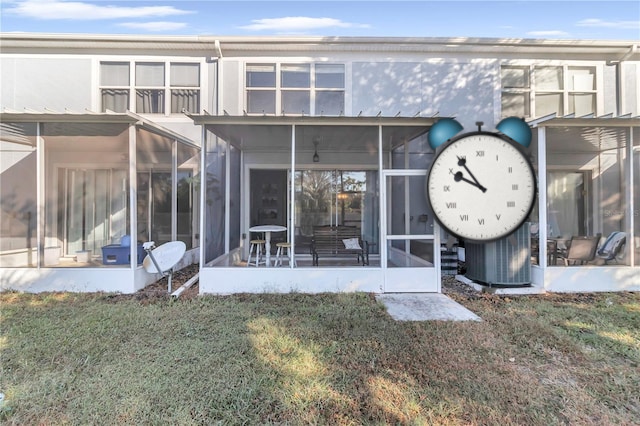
**9:54**
